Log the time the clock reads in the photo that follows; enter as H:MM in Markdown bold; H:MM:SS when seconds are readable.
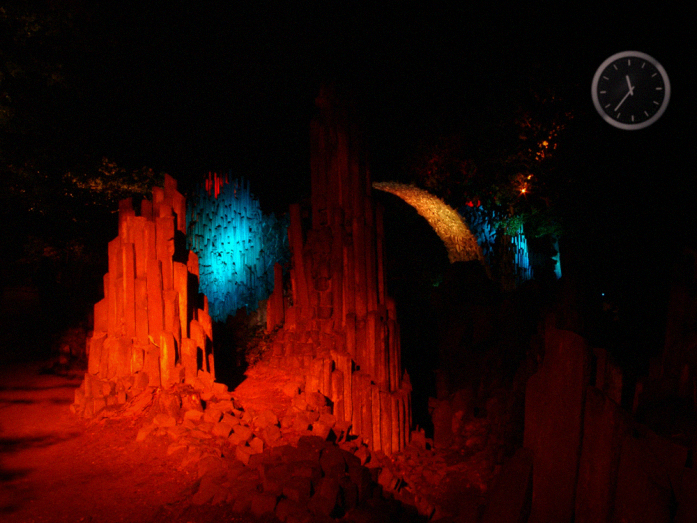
**11:37**
